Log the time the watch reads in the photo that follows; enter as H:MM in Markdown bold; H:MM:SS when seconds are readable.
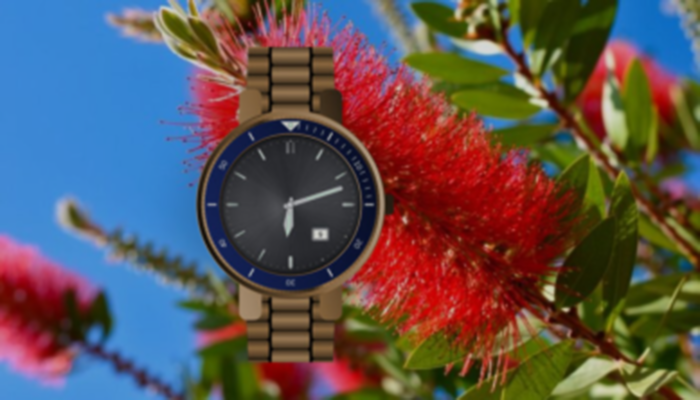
**6:12**
